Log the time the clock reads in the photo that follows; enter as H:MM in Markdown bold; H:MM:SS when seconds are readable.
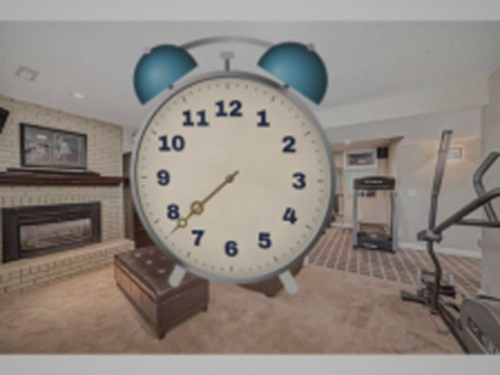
**7:38**
